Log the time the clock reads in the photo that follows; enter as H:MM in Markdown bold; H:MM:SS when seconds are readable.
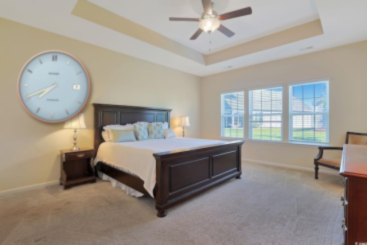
**7:41**
